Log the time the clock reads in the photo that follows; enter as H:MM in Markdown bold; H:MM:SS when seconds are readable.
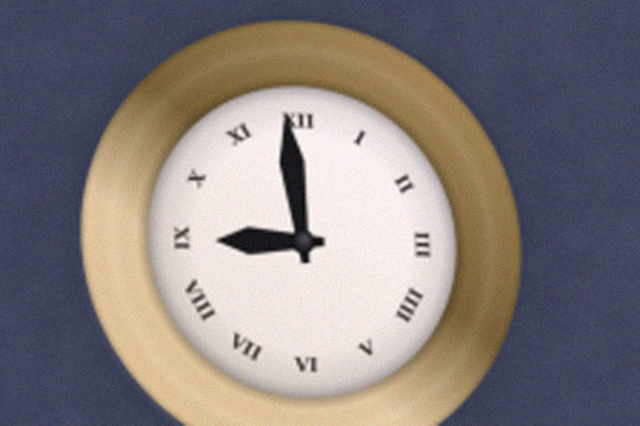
**8:59**
